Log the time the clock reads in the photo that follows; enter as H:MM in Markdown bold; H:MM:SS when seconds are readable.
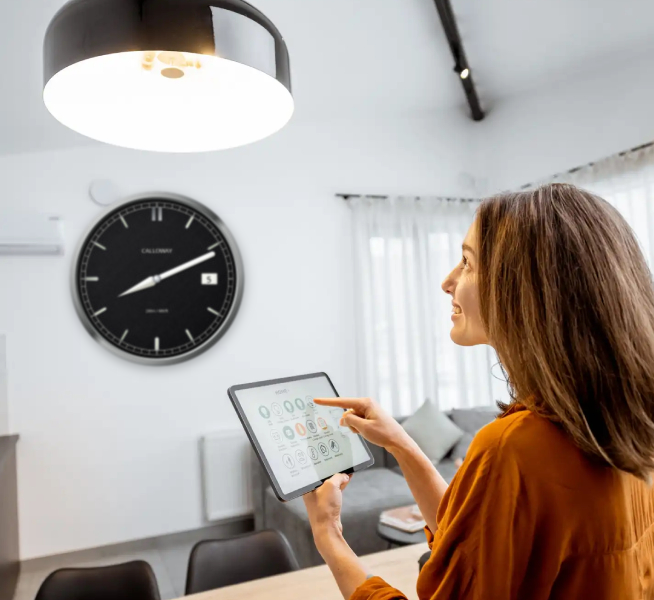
**8:11**
